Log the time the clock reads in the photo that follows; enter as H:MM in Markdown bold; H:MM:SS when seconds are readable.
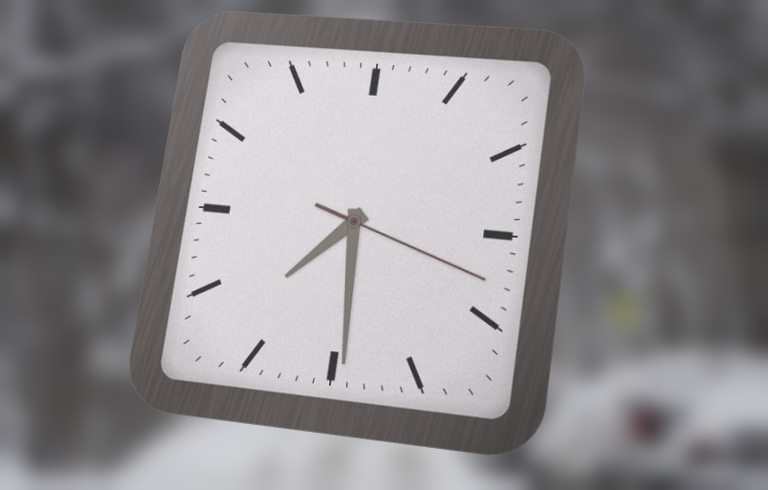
**7:29:18**
